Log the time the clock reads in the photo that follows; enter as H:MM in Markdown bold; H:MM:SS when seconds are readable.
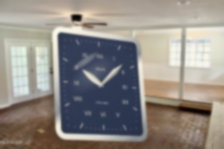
**10:08**
